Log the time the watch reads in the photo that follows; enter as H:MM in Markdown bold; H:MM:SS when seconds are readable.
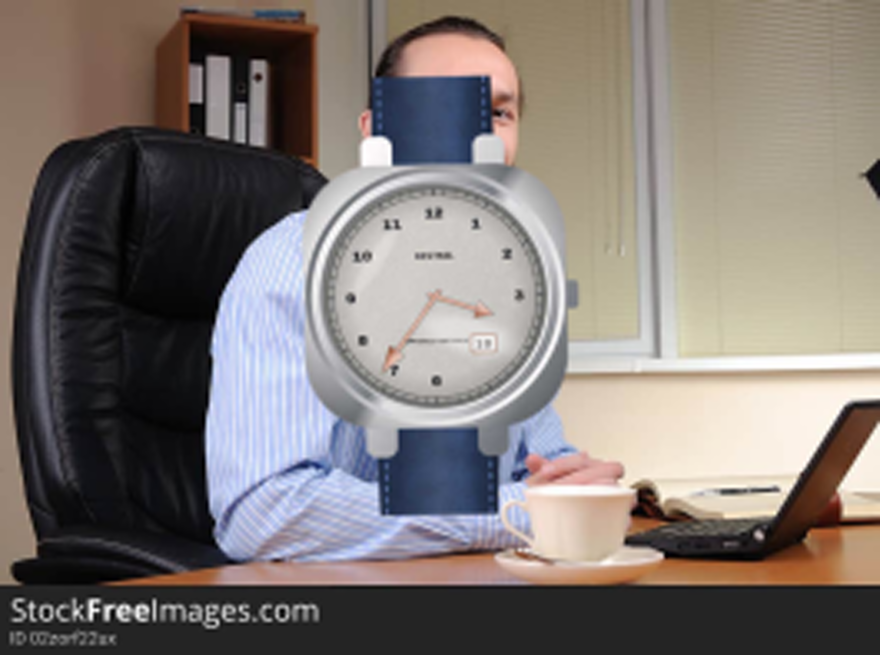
**3:36**
